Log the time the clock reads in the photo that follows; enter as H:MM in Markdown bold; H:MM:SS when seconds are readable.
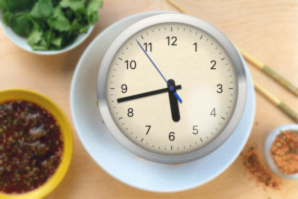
**5:42:54**
